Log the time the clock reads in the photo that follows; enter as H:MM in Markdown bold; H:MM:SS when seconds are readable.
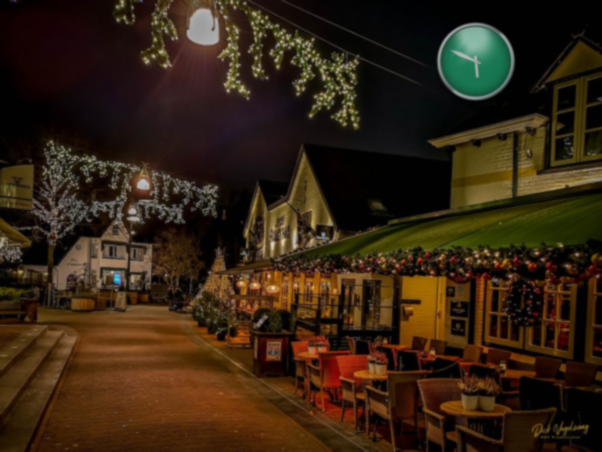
**5:49**
